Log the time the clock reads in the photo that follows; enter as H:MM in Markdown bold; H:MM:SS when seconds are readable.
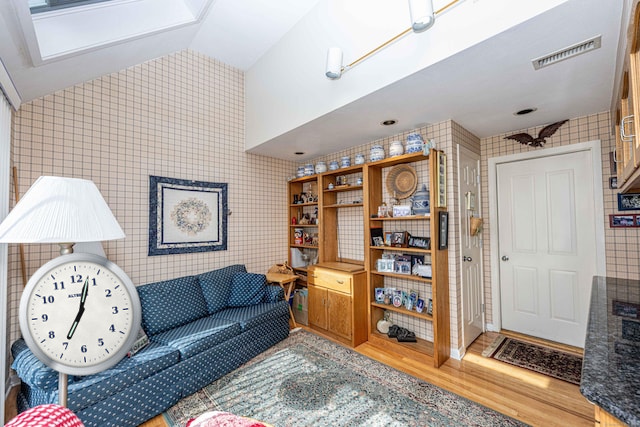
**7:03**
